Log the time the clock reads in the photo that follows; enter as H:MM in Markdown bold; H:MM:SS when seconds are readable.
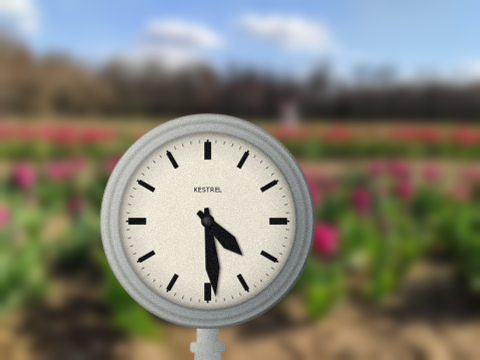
**4:29**
